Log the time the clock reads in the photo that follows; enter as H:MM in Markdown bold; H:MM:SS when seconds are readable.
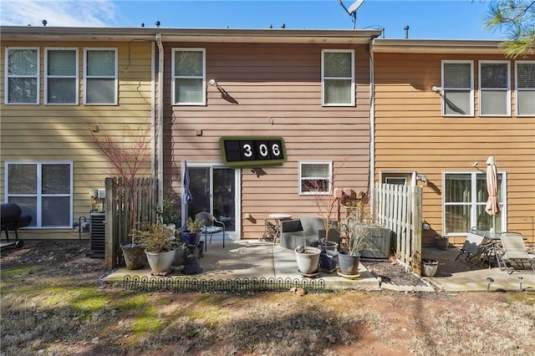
**3:06**
